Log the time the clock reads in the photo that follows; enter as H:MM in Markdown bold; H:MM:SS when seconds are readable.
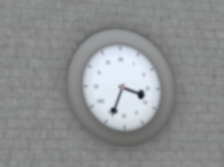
**3:34**
